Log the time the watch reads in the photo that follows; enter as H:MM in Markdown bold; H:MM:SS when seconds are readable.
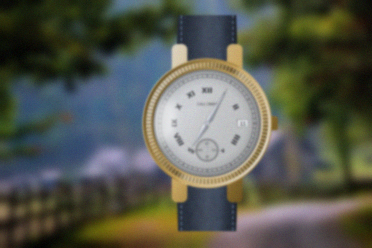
**7:05**
